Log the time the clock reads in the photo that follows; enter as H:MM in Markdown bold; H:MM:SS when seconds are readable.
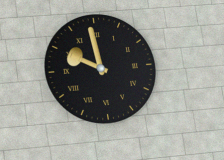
**9:59**
